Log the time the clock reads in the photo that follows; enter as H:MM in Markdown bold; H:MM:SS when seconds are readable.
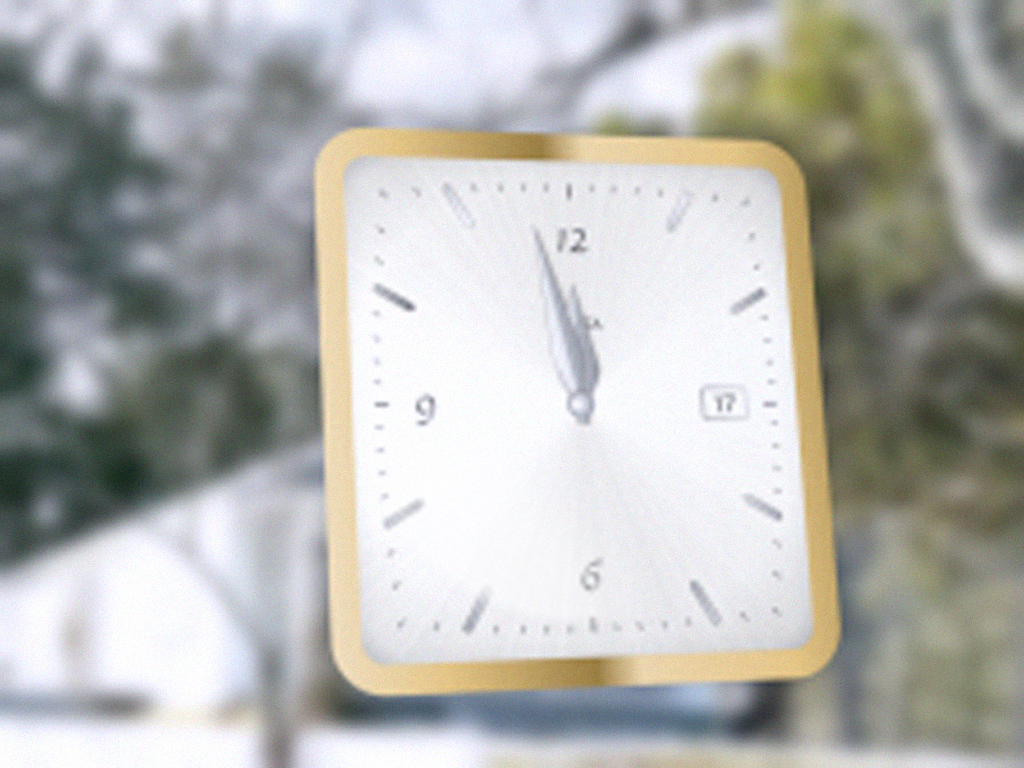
**11:58**
